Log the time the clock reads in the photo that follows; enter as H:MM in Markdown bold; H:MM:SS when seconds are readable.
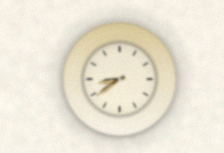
**8:39**
